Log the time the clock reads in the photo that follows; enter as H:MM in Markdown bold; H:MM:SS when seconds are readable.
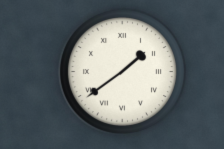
**1:39**
